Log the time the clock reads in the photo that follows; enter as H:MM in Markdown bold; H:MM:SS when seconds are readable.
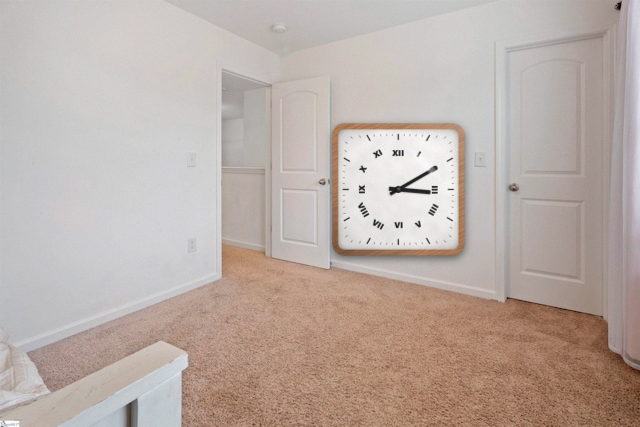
**3:10**
